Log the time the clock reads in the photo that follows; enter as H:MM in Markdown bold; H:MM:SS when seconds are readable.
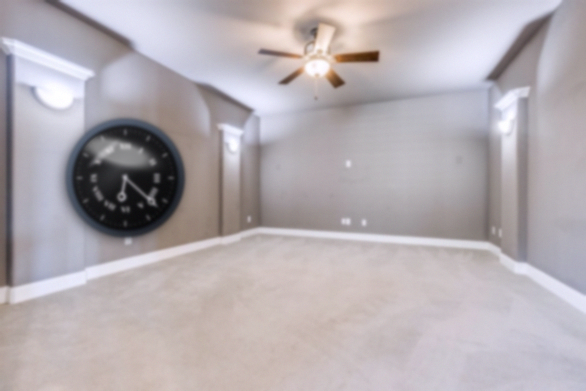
**6:22**
